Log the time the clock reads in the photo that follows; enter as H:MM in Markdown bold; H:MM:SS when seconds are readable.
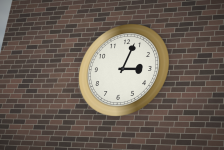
**3:03**
